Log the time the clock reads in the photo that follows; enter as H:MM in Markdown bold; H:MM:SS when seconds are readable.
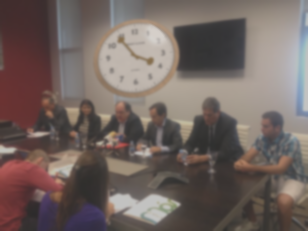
**3:54**
